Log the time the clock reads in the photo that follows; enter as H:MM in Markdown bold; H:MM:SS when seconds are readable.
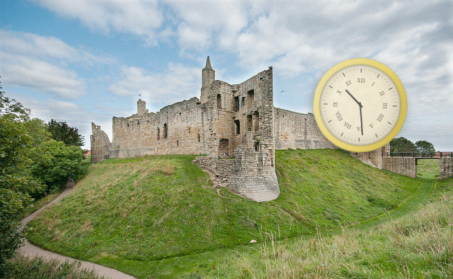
**10:29**
